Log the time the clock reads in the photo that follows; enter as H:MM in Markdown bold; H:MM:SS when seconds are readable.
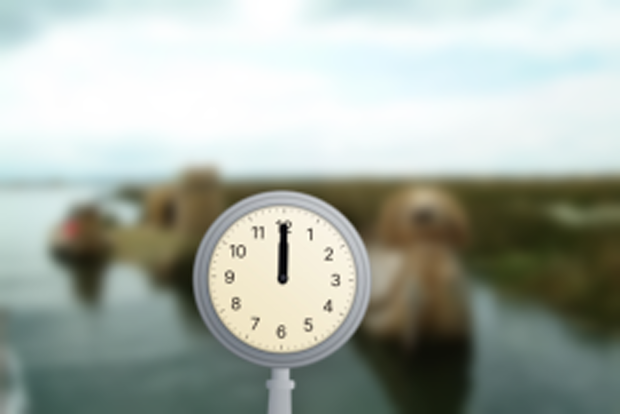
**12:00**
